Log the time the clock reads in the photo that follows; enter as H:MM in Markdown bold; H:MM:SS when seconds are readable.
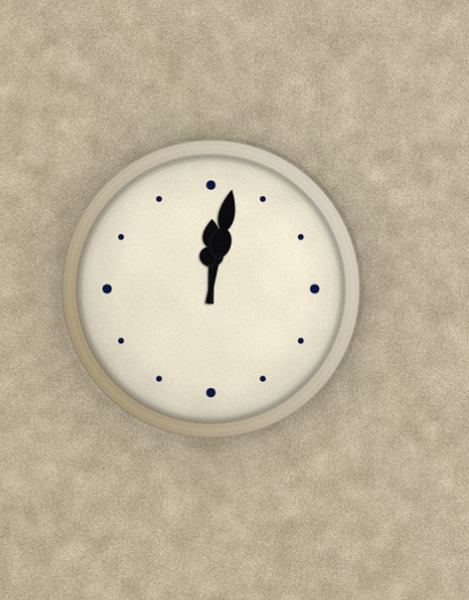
**12:02**
